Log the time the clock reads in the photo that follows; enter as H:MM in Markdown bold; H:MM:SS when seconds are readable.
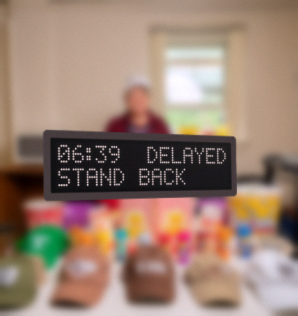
**6:39**
